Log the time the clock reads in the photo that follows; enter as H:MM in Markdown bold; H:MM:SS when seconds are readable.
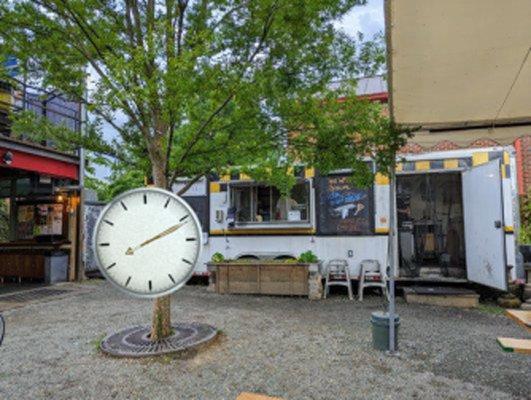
**8:11**
